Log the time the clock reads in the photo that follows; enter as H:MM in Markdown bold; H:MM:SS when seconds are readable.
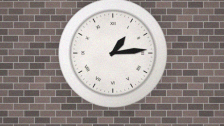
**1:14**
